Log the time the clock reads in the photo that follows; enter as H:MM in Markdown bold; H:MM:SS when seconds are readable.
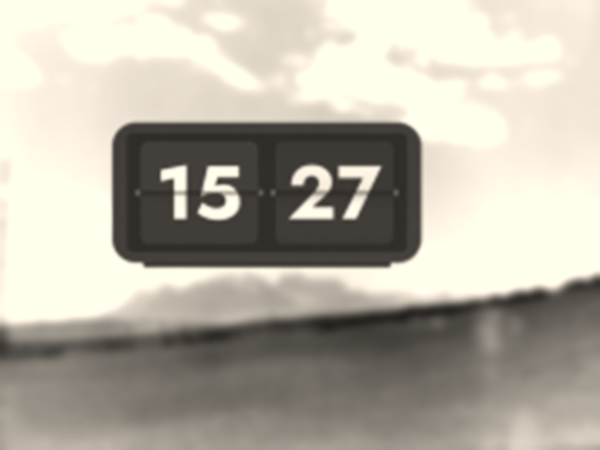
**15:27**
